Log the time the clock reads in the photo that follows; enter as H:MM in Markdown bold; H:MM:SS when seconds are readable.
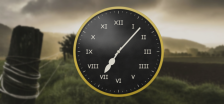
**7:07**
